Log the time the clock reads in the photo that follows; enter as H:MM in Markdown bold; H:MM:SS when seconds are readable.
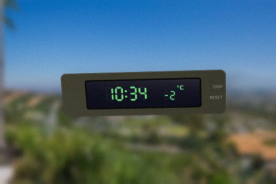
**10:34**
